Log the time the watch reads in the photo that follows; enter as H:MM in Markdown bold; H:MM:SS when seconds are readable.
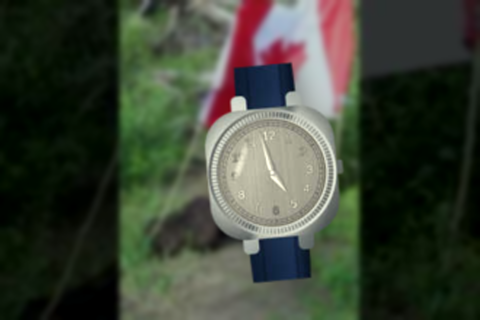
**4:58**
